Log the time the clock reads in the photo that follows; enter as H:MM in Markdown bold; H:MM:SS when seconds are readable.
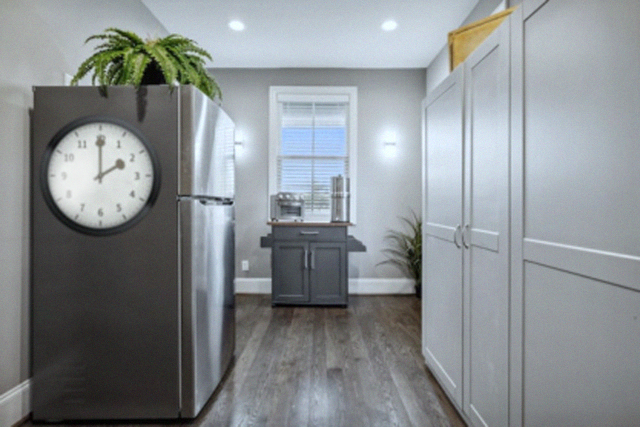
**2:00**
